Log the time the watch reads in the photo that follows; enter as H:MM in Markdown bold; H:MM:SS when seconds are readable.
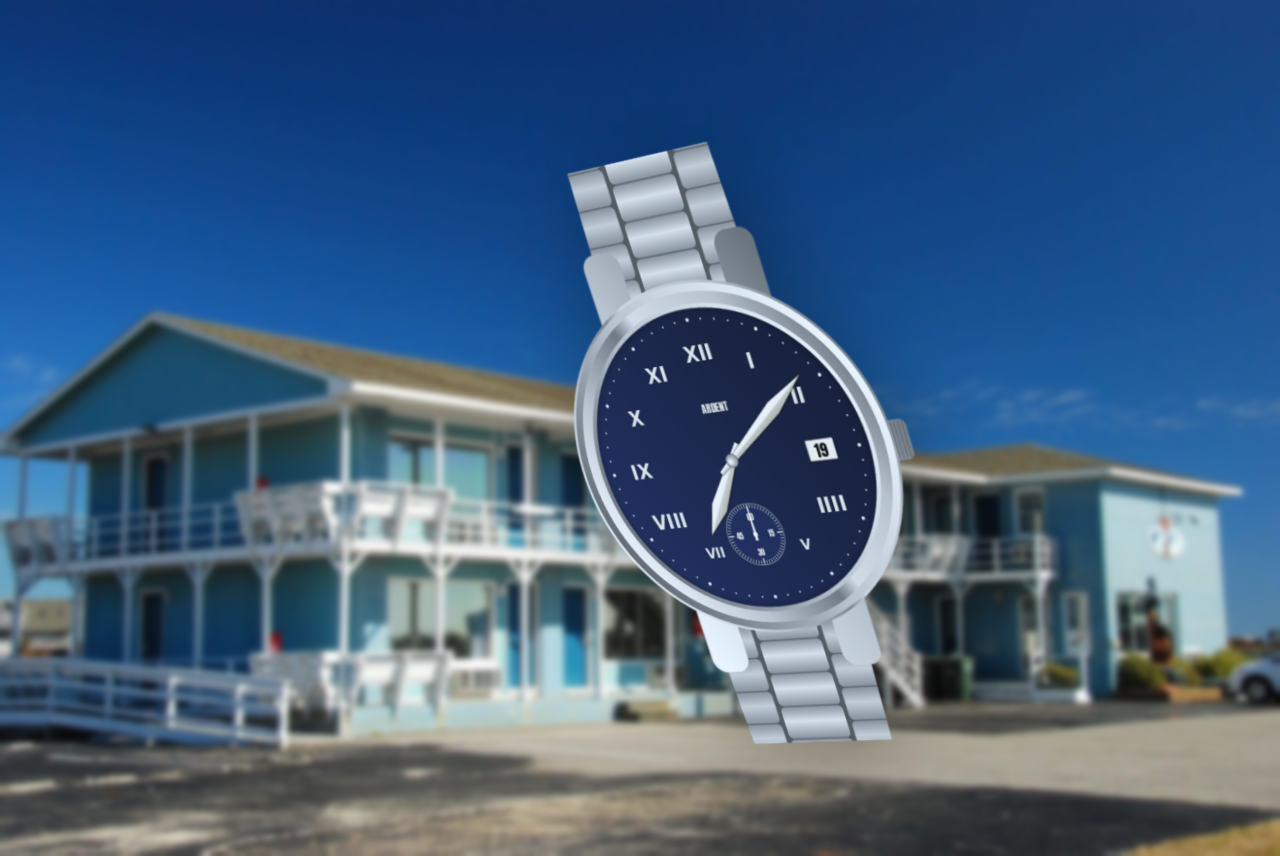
**7:09**
